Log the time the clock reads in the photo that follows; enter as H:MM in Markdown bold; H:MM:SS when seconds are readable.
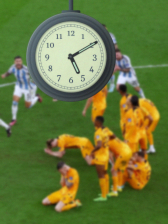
**5:10**
